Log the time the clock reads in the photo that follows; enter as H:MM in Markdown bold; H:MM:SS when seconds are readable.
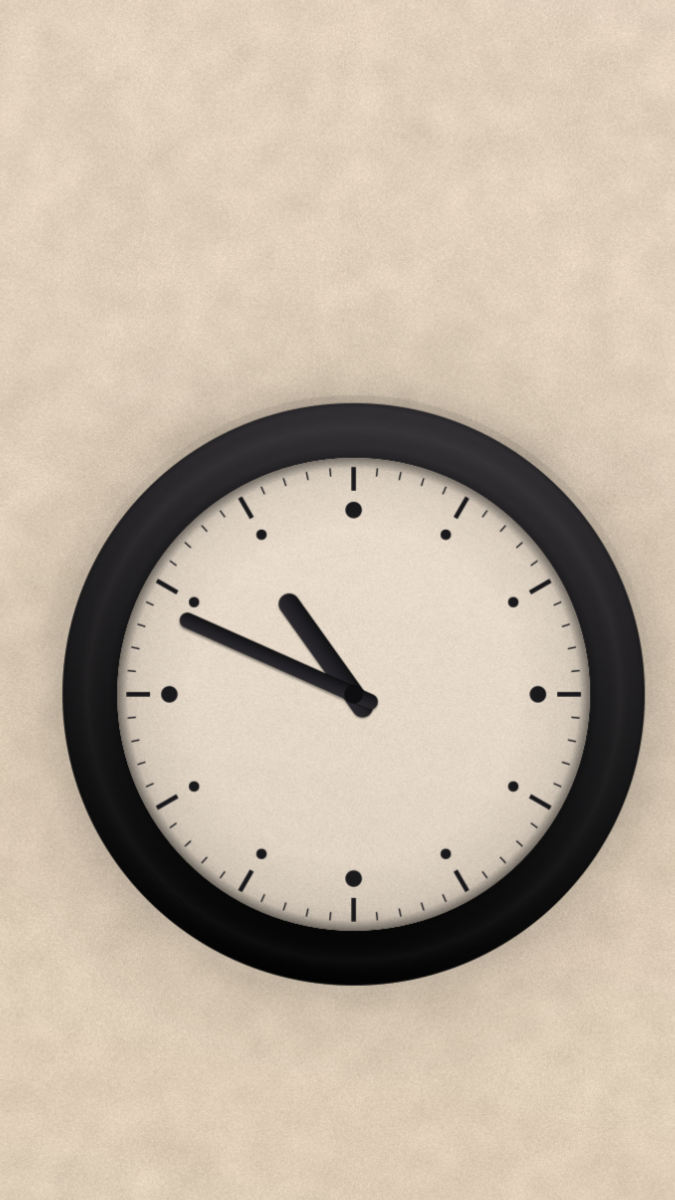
**10:49**
